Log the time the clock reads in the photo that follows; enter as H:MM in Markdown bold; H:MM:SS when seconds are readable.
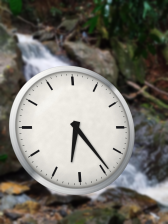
**6:24**
